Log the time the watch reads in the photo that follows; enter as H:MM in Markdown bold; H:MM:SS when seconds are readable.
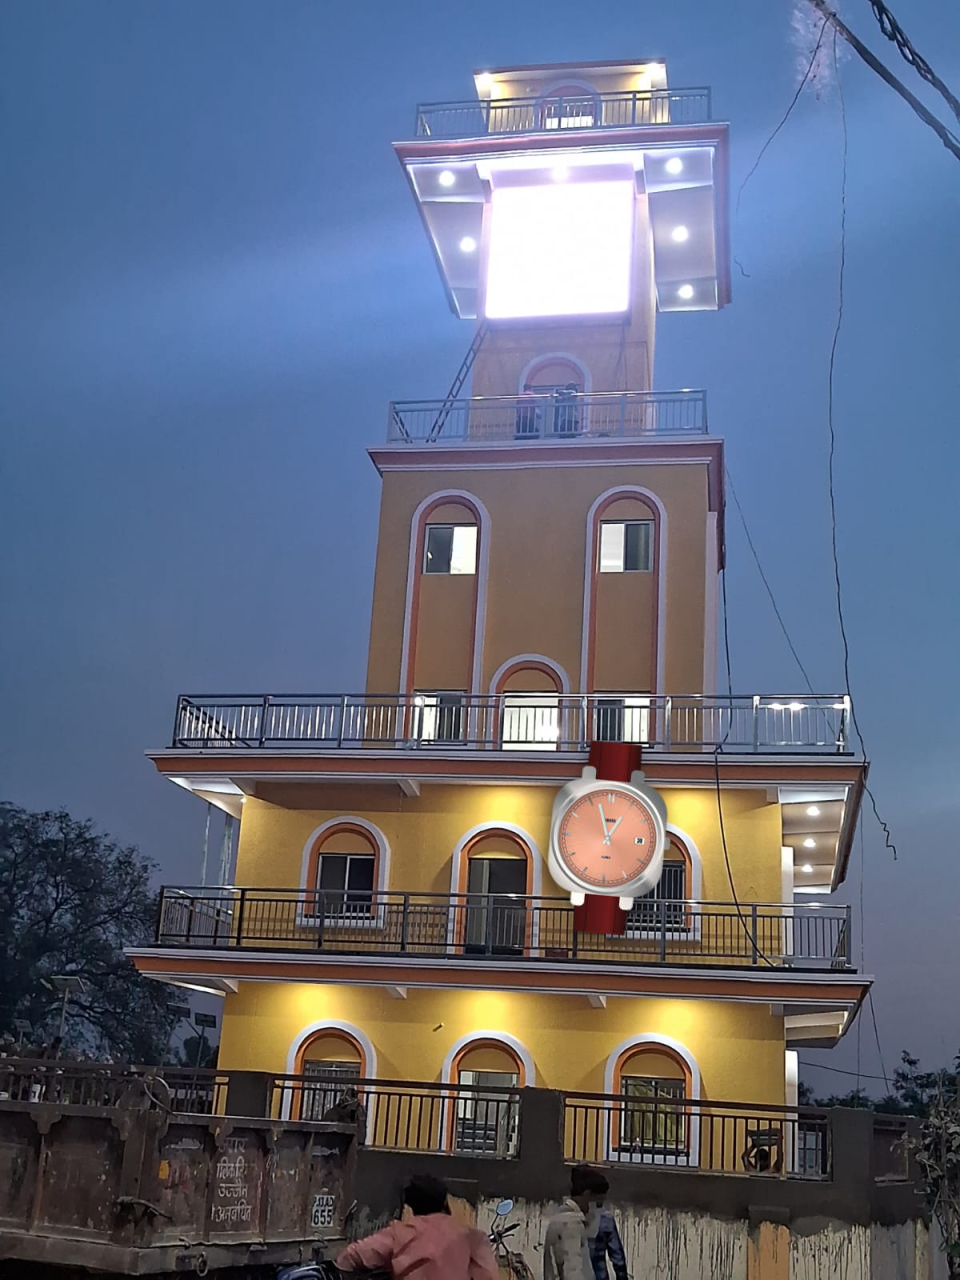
**12:57**
